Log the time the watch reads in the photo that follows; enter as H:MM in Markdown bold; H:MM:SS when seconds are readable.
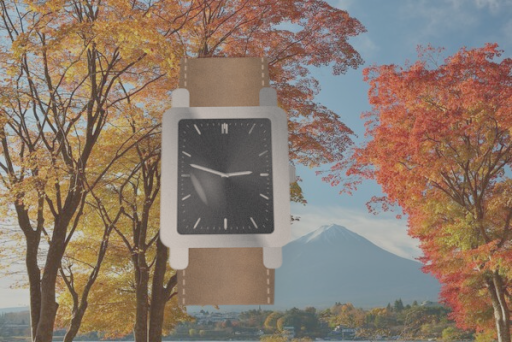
**2:48**
